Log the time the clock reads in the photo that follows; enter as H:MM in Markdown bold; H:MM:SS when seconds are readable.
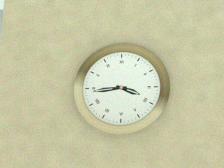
**3:44**
